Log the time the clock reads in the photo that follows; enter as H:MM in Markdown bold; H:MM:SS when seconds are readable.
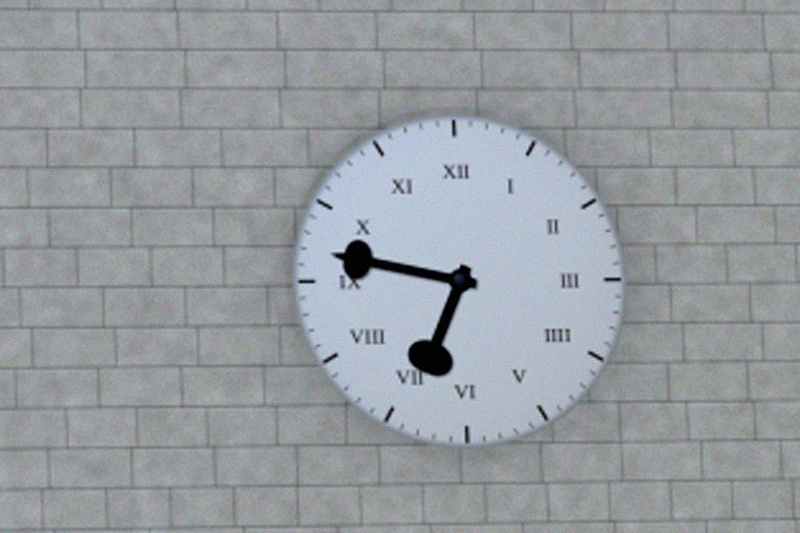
**6:47**
